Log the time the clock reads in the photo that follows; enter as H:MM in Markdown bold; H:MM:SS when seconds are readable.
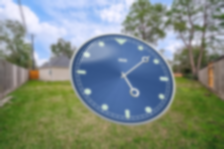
**5:08**
